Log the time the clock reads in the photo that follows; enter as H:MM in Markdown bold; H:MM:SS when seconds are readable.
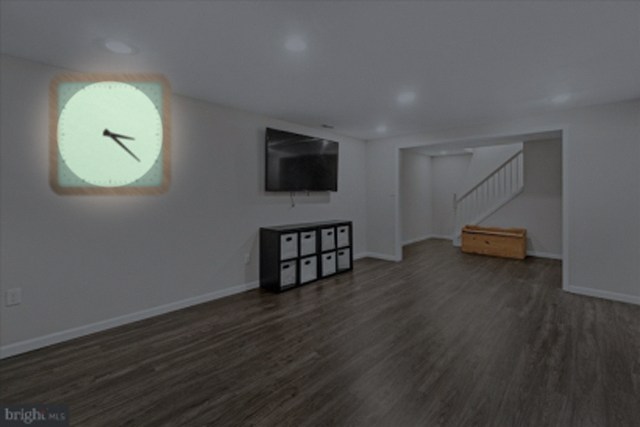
**3:22**
